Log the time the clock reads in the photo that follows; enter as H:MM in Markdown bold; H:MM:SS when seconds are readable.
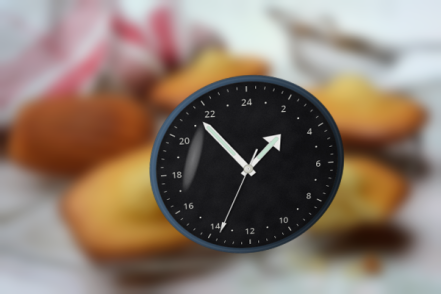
**2:53:34**
